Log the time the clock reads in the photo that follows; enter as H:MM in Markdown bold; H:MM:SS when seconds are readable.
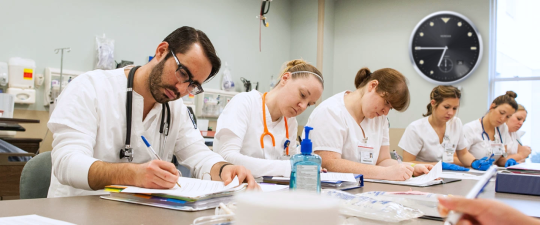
**6:45**
